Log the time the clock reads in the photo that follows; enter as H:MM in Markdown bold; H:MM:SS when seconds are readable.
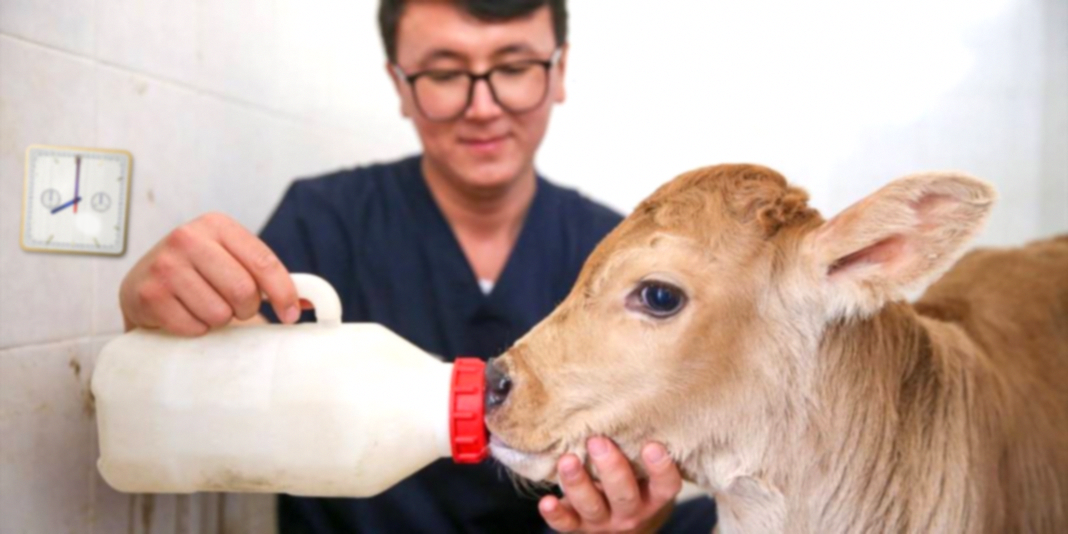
**8:00**
